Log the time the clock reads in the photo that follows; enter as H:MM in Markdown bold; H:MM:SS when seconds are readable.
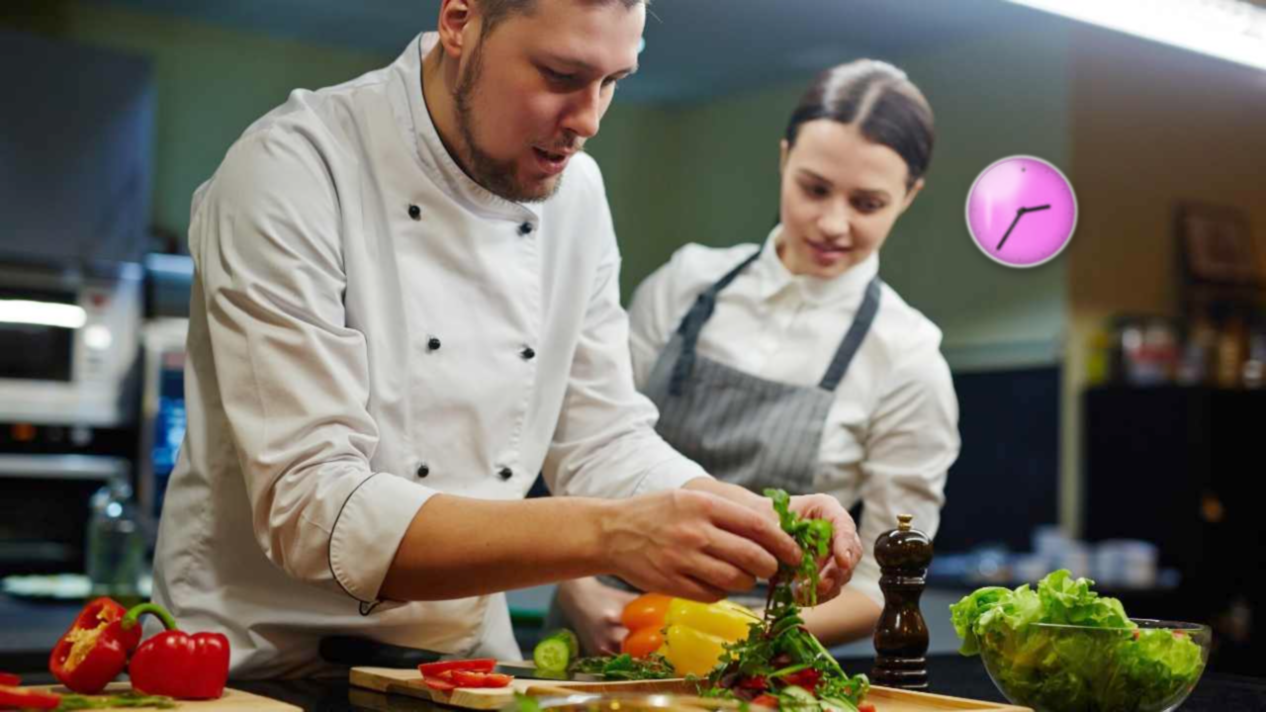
**2:35**
